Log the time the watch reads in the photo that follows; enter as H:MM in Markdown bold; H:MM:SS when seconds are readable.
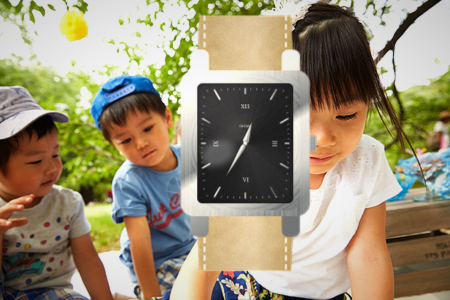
**12:35**
